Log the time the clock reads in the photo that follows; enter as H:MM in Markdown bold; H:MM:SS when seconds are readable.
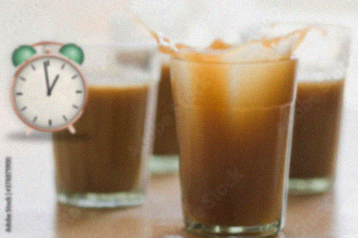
**12:59**
